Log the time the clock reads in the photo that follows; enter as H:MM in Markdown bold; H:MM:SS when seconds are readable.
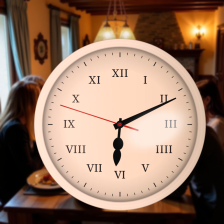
**6:10:48**
